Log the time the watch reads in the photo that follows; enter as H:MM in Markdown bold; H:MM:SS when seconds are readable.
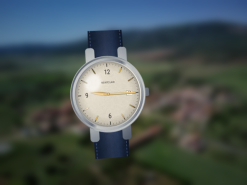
**9:15**
